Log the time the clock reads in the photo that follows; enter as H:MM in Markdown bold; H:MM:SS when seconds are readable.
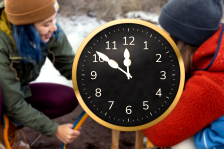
**11:51**
